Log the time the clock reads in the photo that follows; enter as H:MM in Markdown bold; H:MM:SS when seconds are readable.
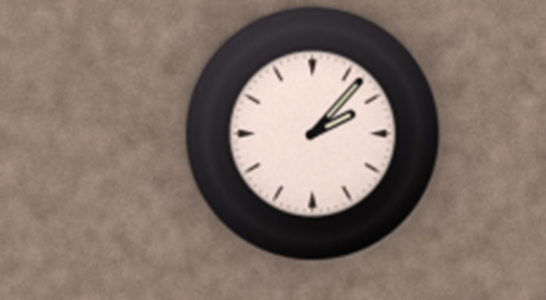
**2:07**
